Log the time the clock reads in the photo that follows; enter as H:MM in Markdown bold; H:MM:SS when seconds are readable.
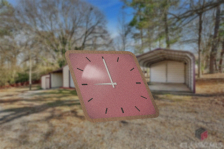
**9:00**
